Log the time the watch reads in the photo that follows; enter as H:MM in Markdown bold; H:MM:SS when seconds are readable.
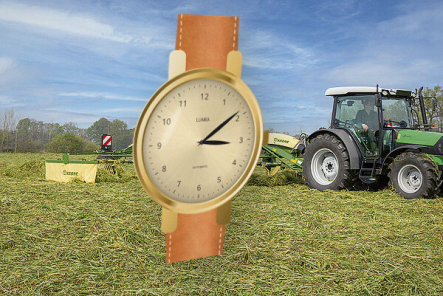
**3:09**
